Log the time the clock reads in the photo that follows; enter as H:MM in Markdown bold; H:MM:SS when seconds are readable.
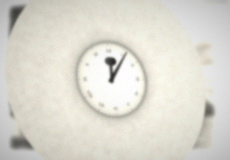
**12:06**
